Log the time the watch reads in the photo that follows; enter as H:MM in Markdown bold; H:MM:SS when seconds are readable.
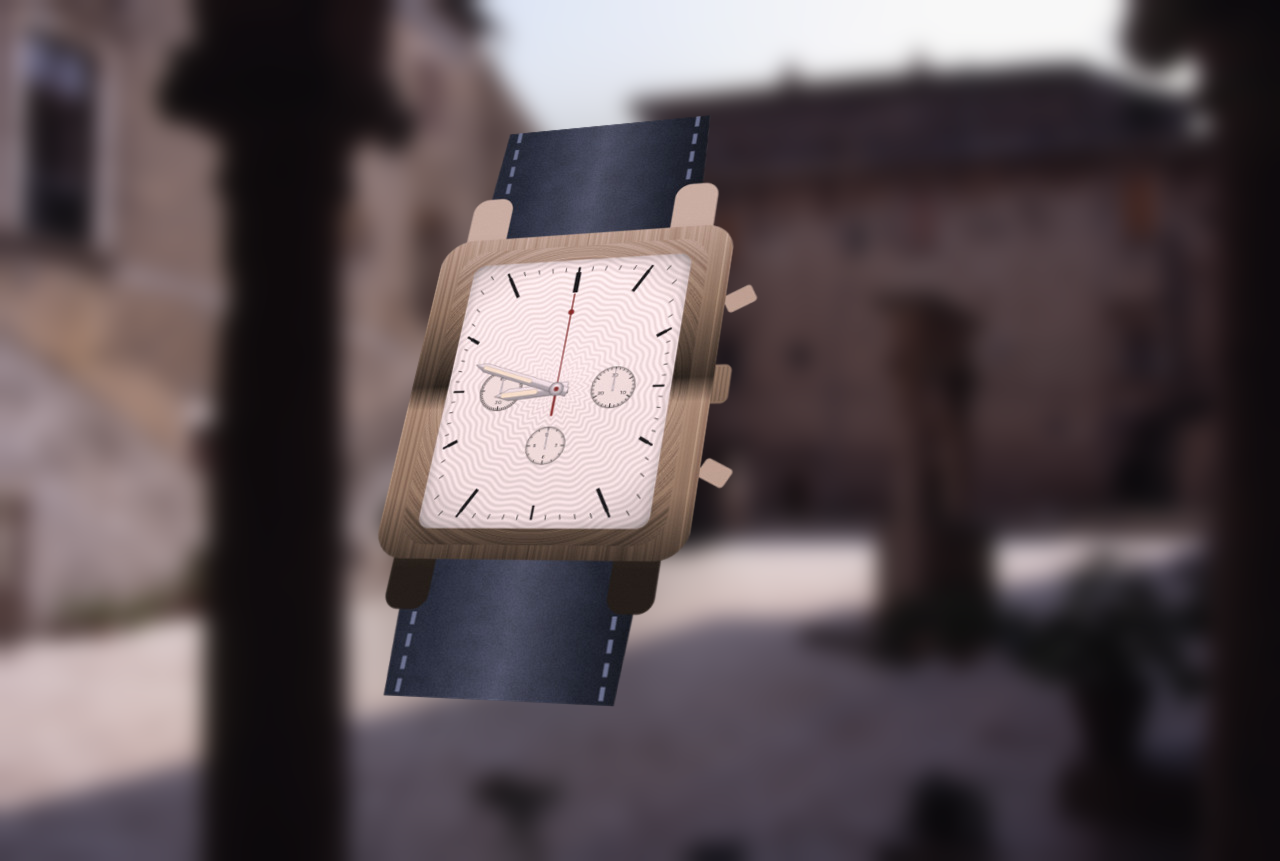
**8:48**
